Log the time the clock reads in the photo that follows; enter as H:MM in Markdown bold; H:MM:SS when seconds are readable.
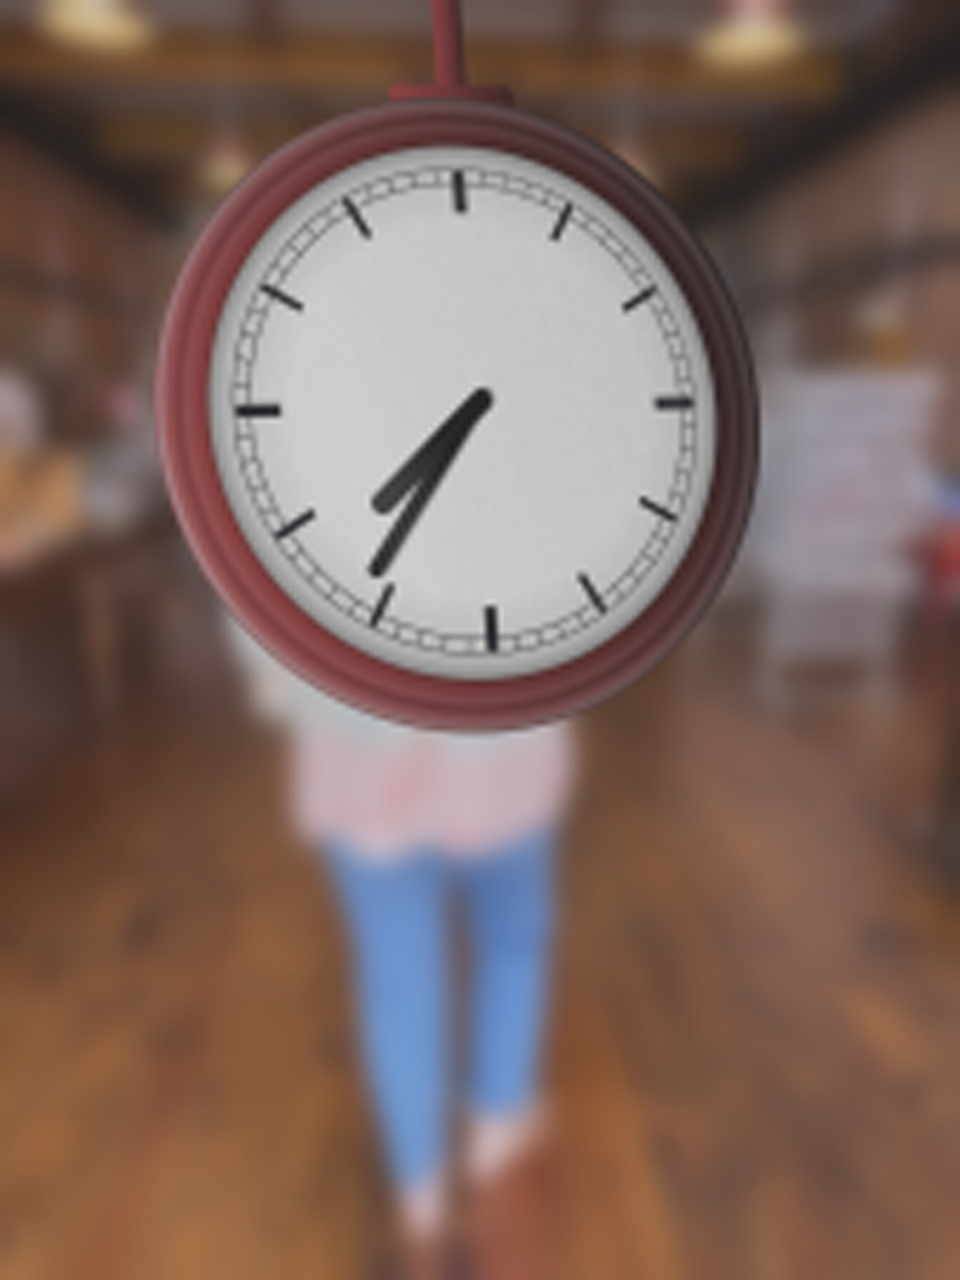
**7:36**
